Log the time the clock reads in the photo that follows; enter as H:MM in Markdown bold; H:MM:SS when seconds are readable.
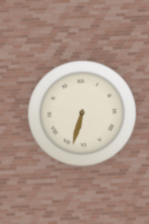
**6:33**
